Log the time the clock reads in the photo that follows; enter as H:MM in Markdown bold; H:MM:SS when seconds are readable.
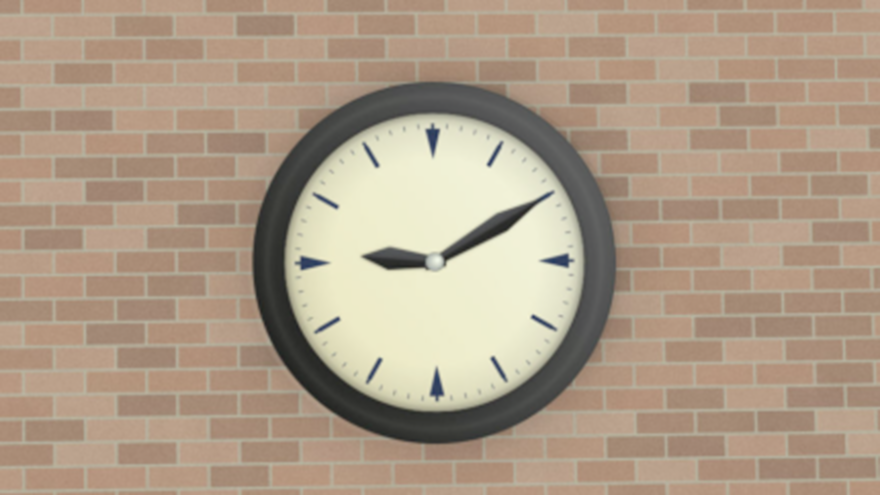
**9:10**
